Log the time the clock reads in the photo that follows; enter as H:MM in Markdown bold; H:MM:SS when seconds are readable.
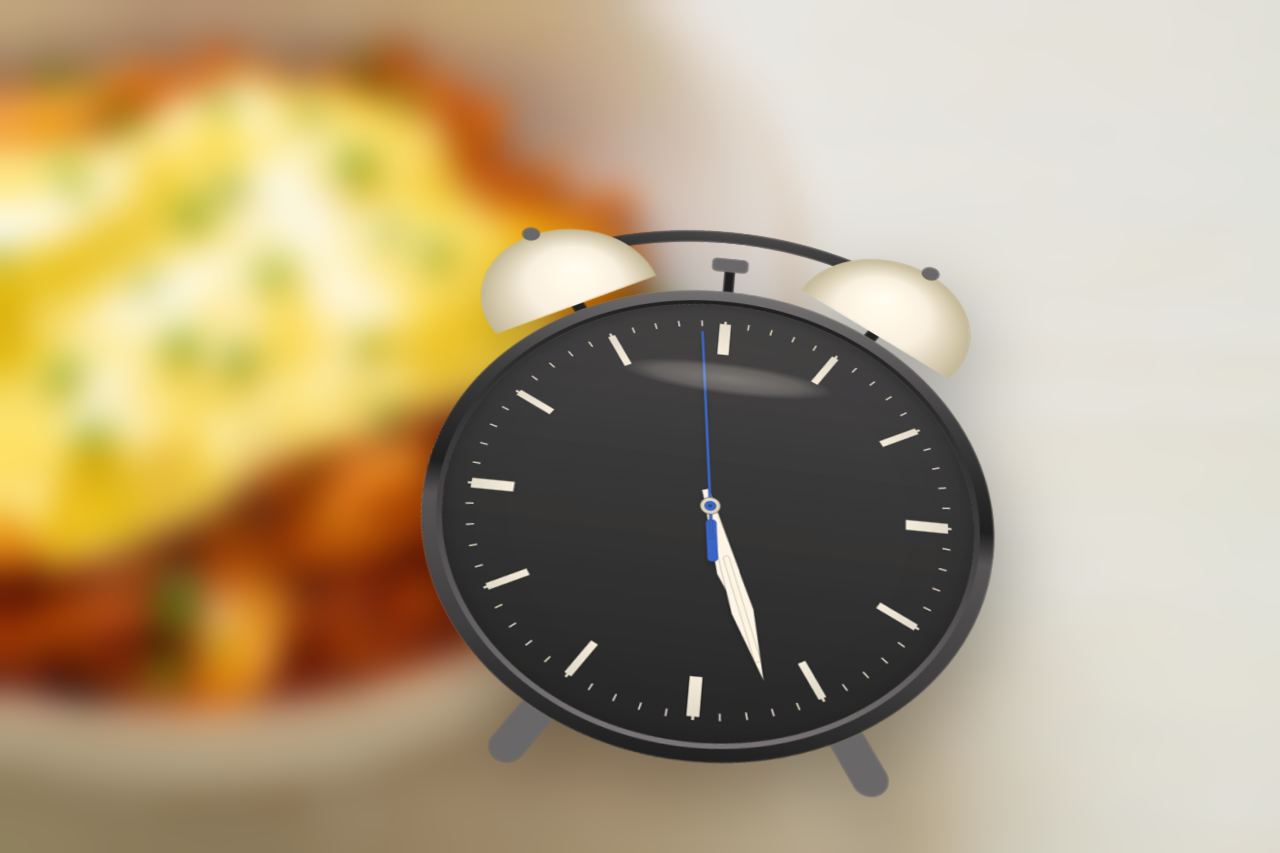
**5:26:59**
